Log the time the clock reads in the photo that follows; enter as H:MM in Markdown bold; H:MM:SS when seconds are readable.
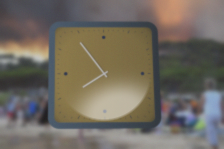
**7:54**
